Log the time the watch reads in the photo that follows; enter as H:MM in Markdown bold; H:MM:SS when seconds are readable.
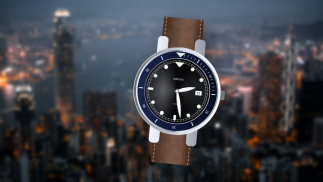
**2:28**
